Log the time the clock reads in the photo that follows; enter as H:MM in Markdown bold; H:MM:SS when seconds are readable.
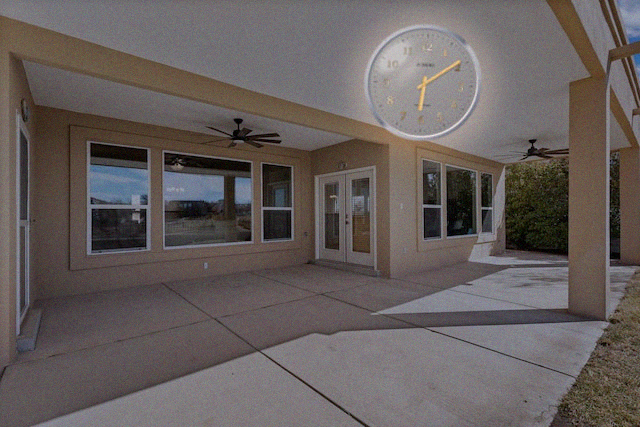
**6:09**
